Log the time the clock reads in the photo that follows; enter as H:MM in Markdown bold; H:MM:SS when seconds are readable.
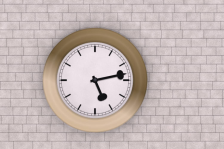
**5:13**
